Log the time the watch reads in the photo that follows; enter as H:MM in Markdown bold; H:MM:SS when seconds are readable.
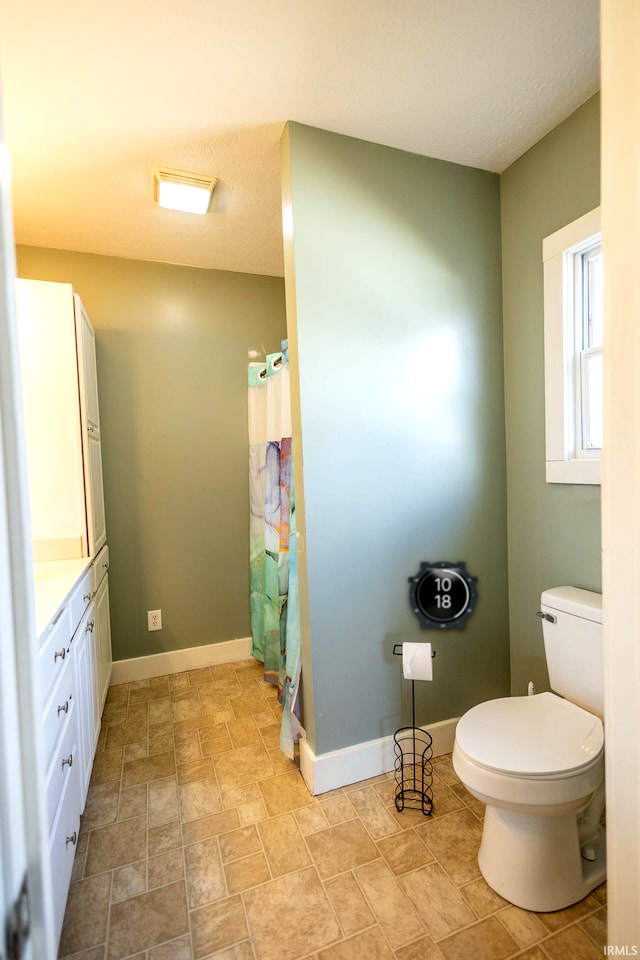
**10:18**
